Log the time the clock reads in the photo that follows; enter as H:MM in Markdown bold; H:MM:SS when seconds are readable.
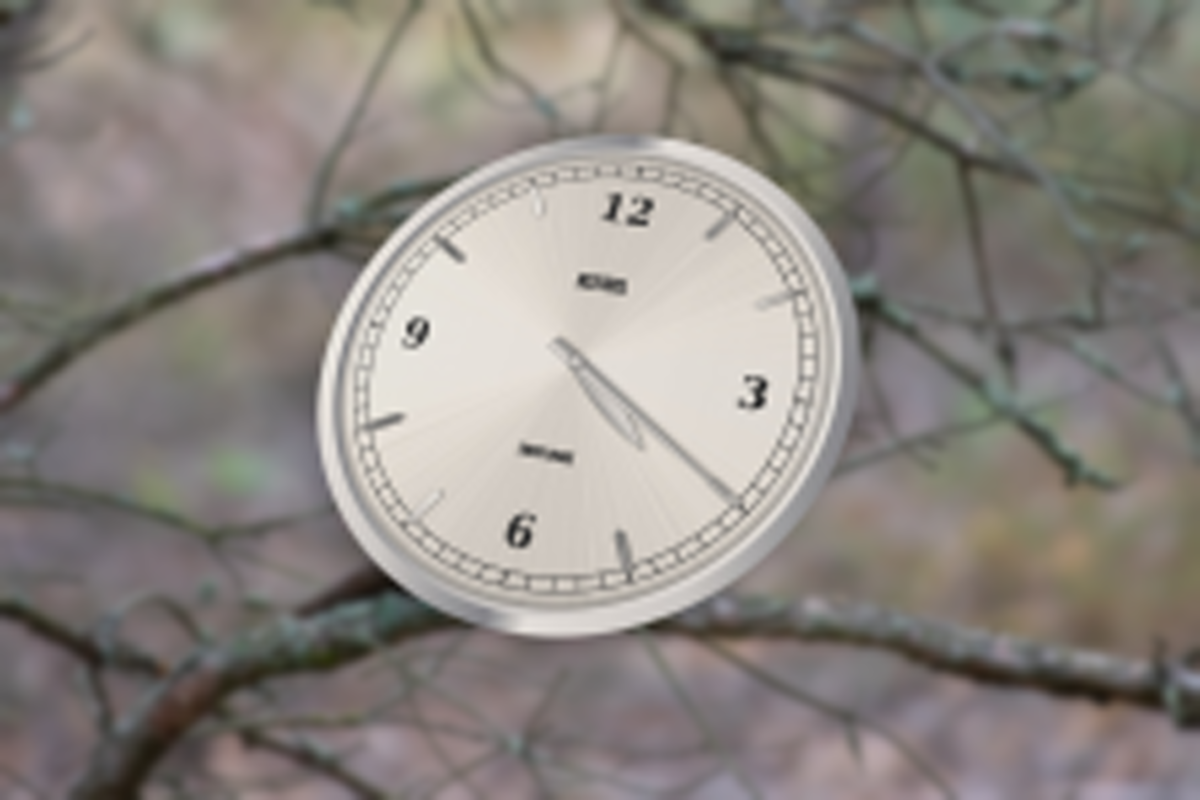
**4:20**
